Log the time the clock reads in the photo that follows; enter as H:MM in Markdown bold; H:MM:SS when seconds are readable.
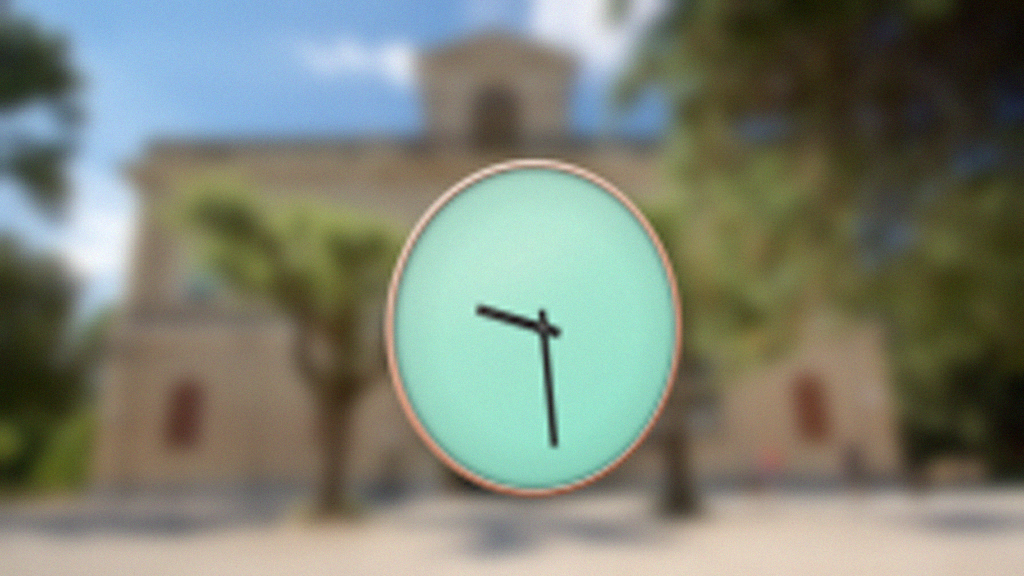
**9:29**
